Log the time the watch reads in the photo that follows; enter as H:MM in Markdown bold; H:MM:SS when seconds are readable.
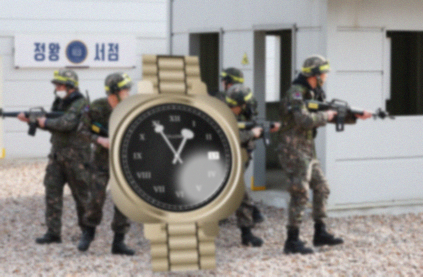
**12:55**
